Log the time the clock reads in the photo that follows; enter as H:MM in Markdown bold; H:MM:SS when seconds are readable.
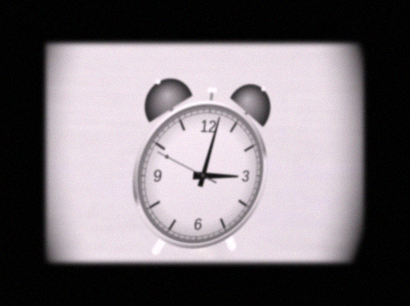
**3:01:49**
